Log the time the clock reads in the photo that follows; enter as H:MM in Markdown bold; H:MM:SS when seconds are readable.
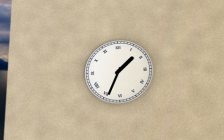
**1:34**
